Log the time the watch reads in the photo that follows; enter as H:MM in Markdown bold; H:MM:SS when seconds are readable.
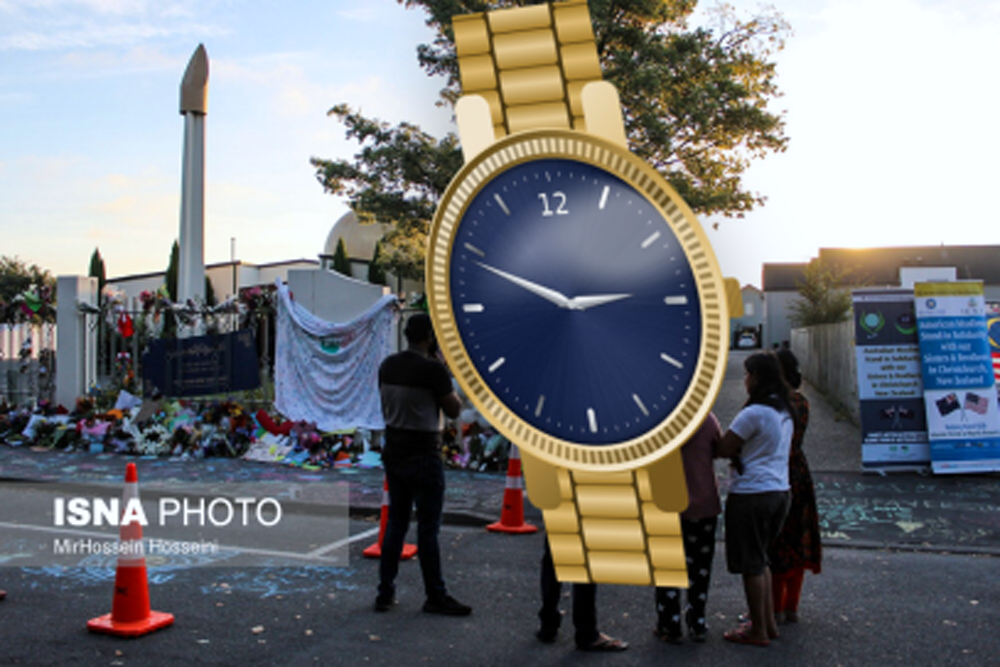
**2:49**
